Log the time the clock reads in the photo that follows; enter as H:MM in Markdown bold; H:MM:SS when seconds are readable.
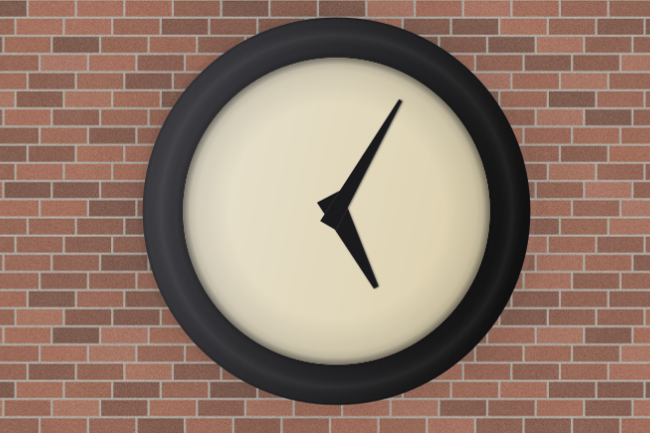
**5:05**
